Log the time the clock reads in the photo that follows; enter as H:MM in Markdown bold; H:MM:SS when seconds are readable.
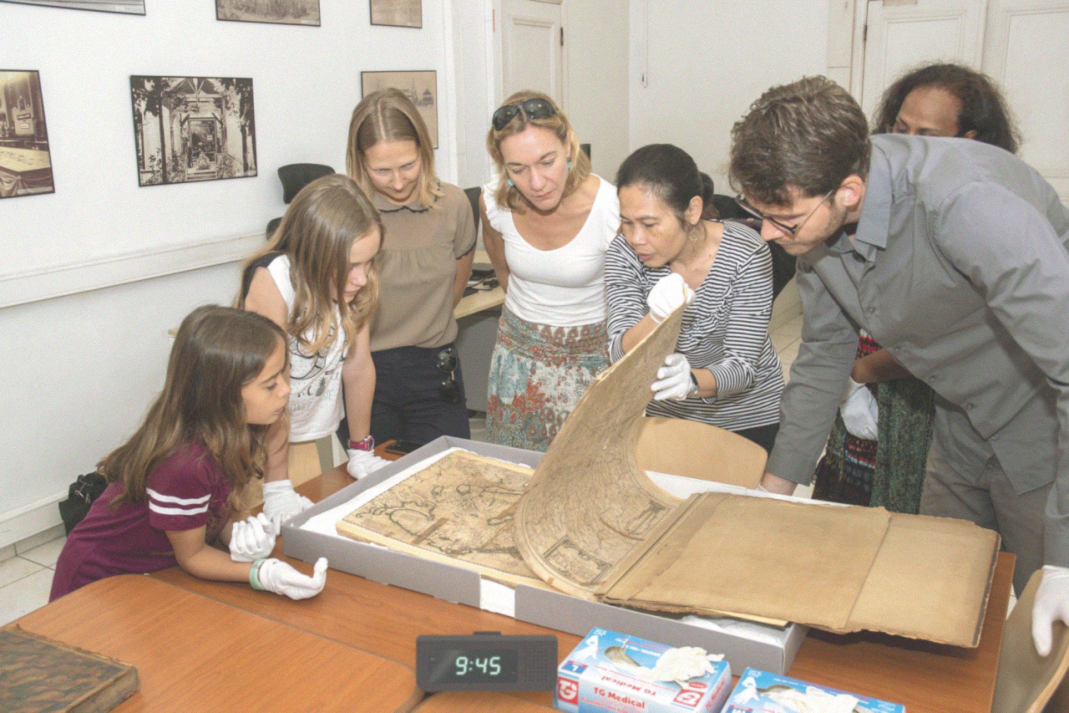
**9:45**
